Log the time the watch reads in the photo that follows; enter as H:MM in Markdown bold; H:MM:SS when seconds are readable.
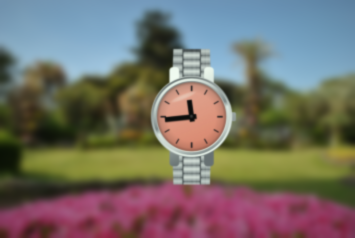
**11:44**
